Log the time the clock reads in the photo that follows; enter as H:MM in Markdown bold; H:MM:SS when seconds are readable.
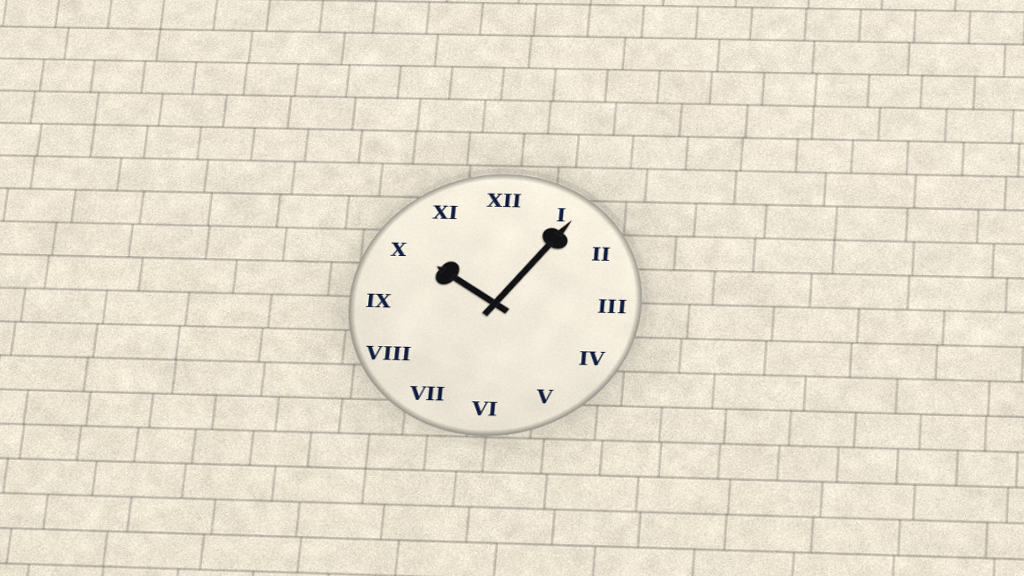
**10:06**
